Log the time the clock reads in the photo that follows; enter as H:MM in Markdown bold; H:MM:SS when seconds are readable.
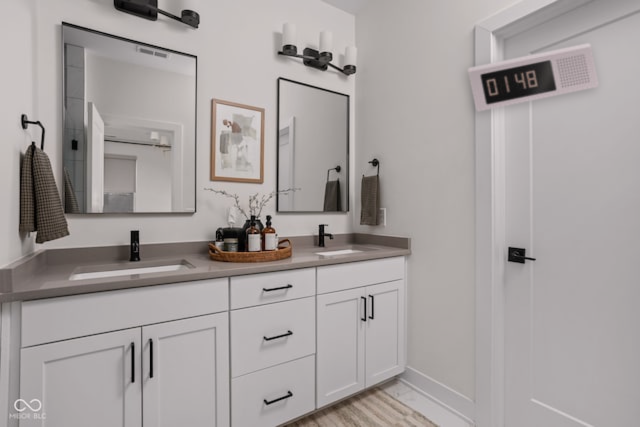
**1:48**
